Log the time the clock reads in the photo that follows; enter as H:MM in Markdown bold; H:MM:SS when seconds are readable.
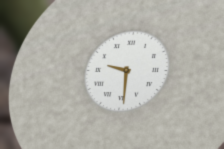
**9:29**
